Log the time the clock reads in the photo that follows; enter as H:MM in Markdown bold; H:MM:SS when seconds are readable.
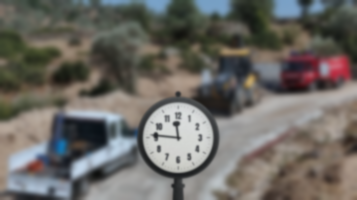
**11:46**
